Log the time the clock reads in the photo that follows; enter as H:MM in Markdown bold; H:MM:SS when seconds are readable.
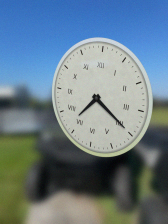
**7:20**
